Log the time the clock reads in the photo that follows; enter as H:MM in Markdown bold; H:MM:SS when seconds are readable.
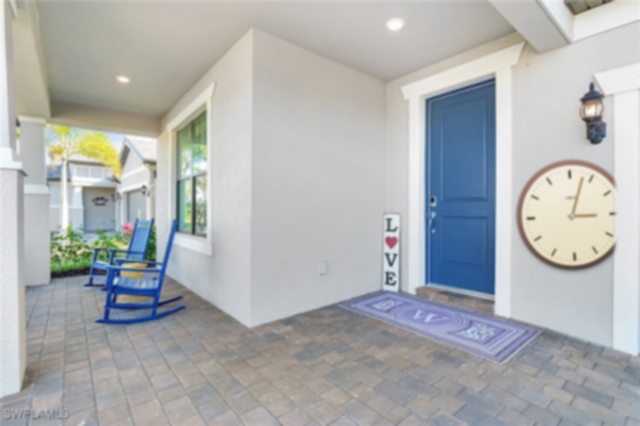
**3:03**
